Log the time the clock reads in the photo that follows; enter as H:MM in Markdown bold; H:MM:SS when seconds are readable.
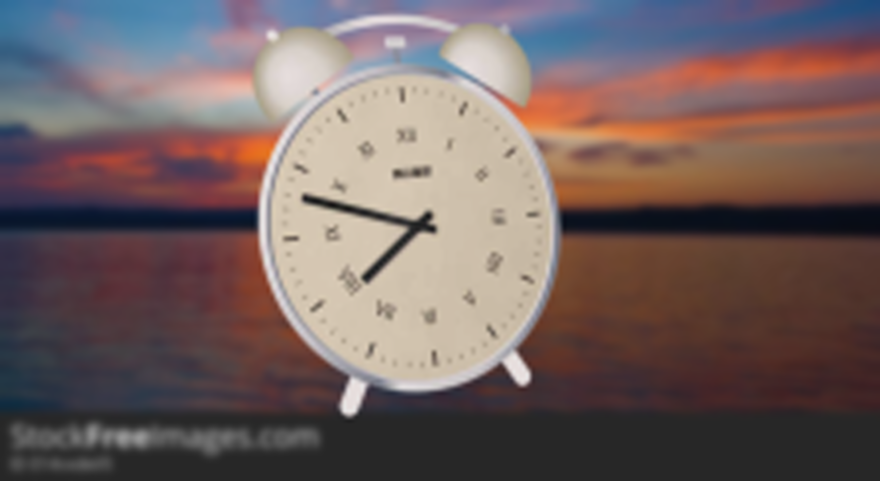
**7:48**
